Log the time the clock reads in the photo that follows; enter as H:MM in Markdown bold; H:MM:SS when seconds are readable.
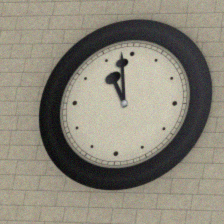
**10:58**
